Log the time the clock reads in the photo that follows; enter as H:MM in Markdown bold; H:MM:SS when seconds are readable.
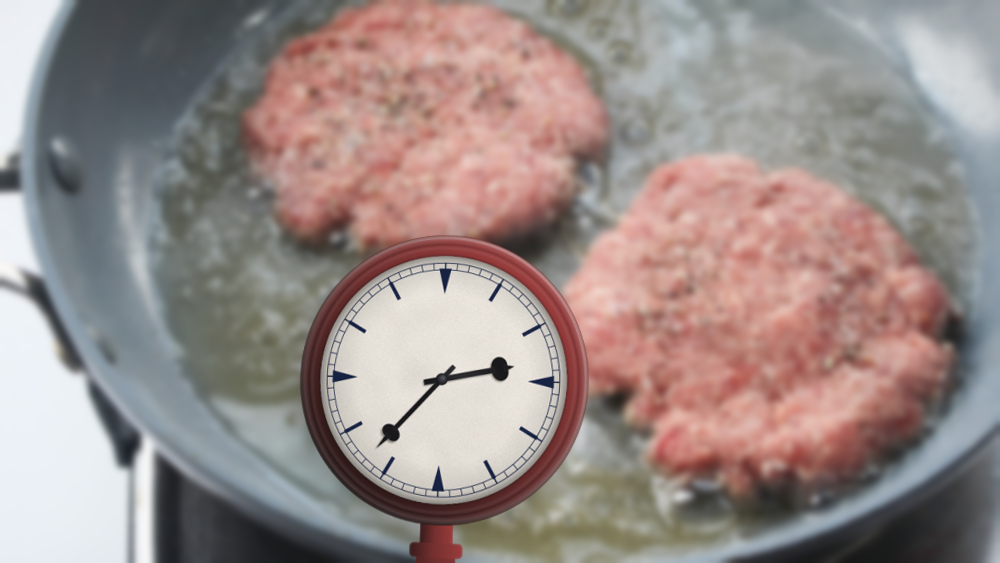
**2:37**
